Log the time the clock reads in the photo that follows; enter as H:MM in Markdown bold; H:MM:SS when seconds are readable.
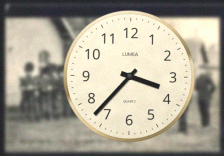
**3:37**
